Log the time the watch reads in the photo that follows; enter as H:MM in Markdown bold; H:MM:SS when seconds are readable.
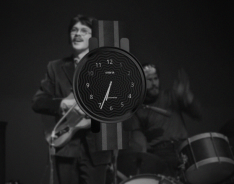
**6:34**
